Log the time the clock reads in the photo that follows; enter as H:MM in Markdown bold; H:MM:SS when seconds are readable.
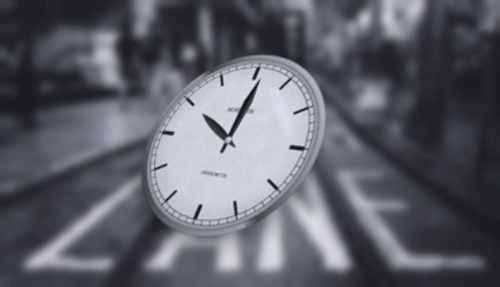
**10:01**
